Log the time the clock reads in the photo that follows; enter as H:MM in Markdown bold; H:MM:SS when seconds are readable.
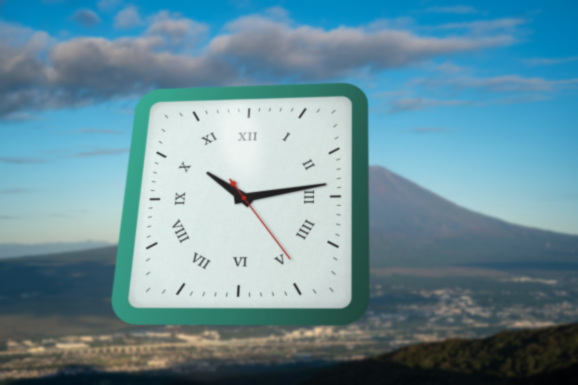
**10:13:24**
